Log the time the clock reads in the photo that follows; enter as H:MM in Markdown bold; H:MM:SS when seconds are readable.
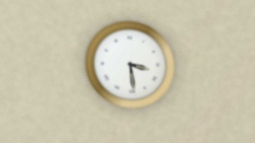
**3:29**
